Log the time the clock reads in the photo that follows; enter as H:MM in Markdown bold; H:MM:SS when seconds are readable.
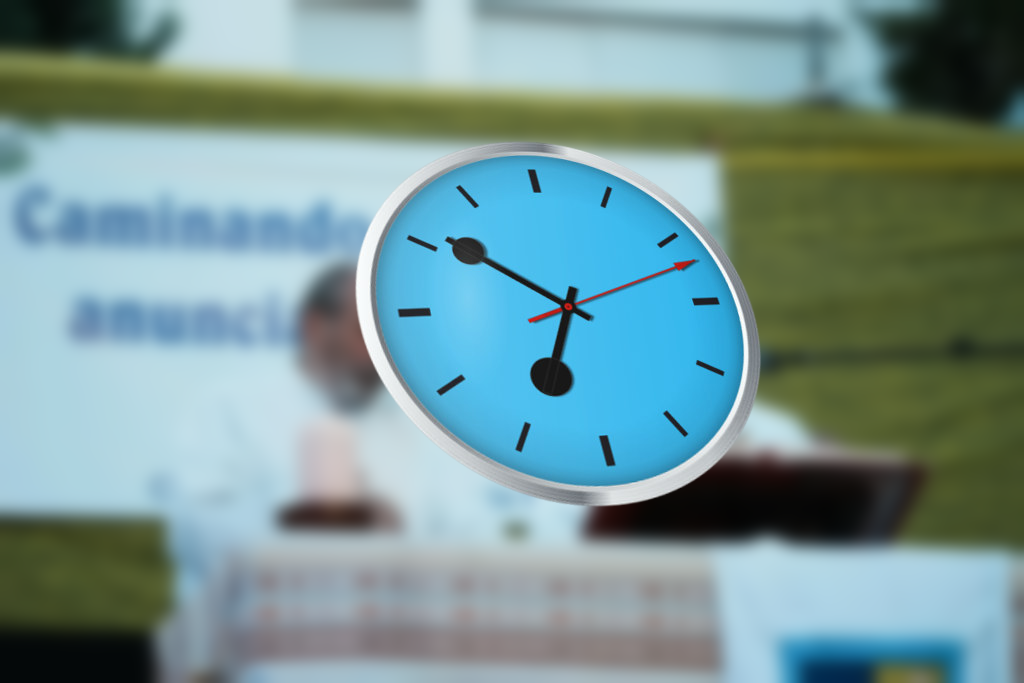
**6:51:12**
